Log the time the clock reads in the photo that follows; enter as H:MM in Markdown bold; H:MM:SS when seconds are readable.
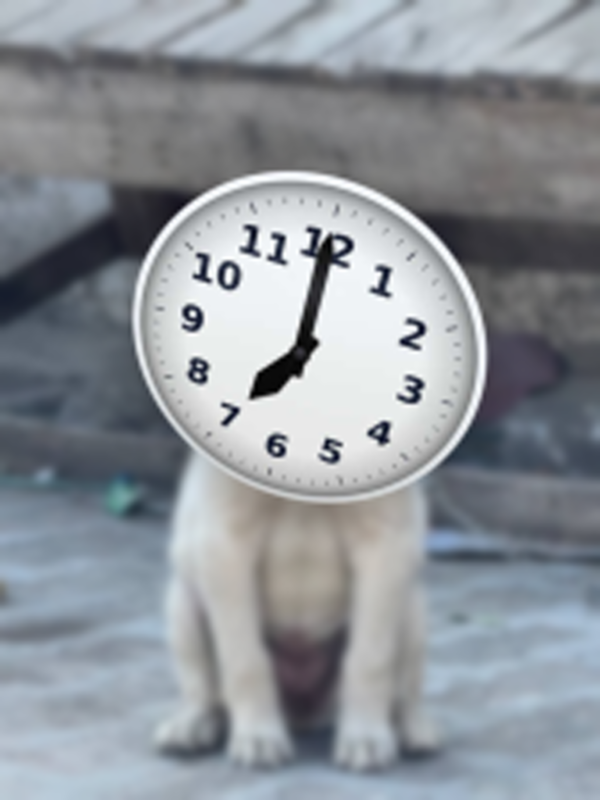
**7:00**
